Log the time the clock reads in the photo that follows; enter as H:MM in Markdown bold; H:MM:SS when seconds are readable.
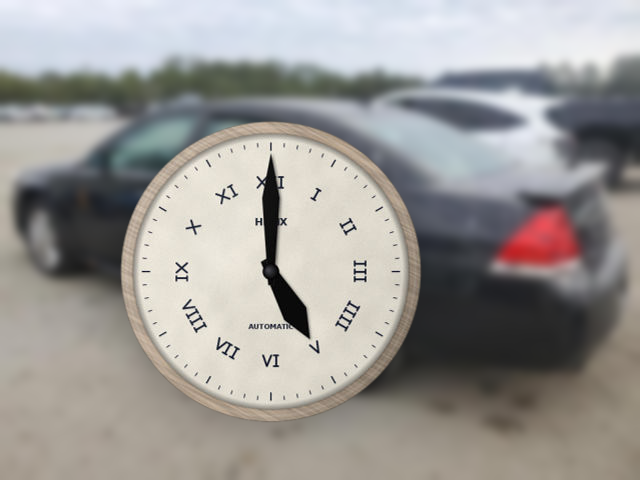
**5:00**
